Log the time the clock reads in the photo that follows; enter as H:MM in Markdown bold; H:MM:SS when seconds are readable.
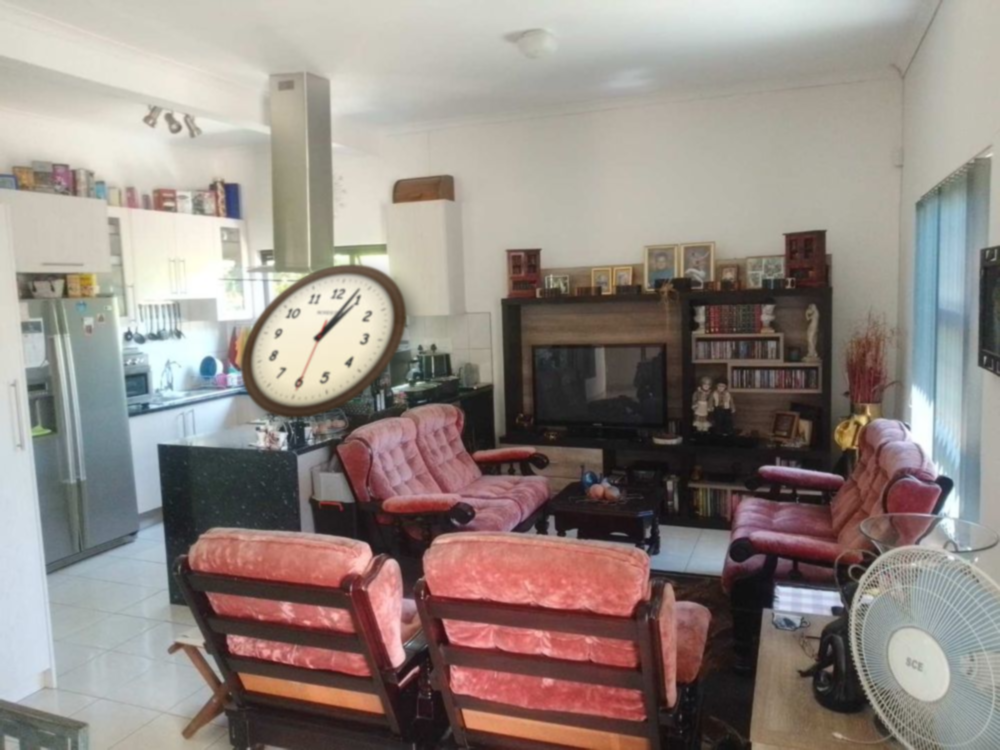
**1:03:30**
